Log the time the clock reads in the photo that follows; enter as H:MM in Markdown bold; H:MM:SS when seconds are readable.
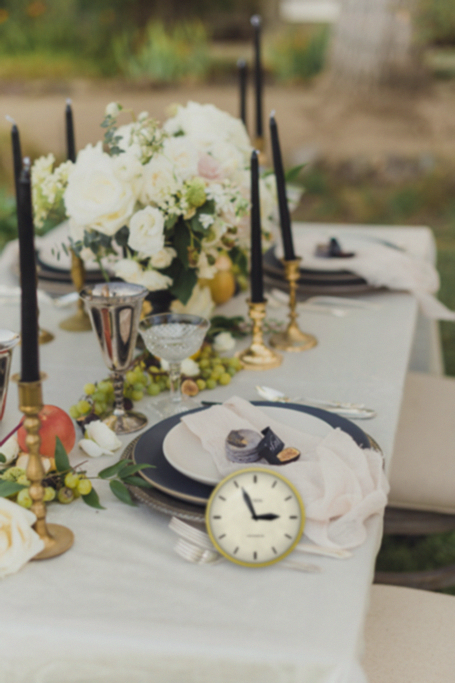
**2:56**
